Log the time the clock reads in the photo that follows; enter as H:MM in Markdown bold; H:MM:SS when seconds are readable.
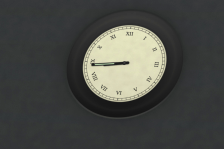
**8:44**
